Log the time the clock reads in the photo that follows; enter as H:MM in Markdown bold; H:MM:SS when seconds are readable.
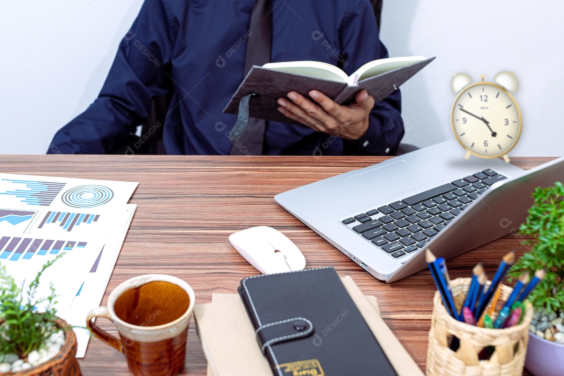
**4:49**
